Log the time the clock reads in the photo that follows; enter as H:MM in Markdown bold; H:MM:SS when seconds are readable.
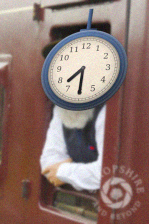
**7:30**
